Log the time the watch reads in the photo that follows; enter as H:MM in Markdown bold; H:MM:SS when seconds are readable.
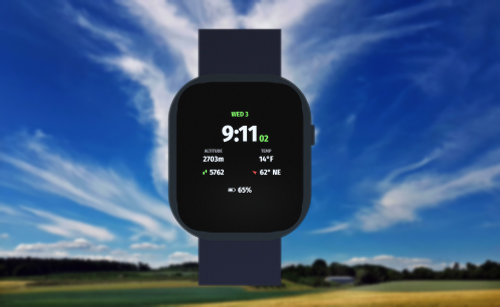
**9:11:02**
